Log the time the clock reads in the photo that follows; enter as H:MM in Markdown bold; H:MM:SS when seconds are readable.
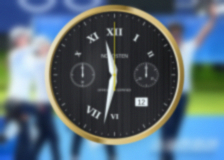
**11:32**
